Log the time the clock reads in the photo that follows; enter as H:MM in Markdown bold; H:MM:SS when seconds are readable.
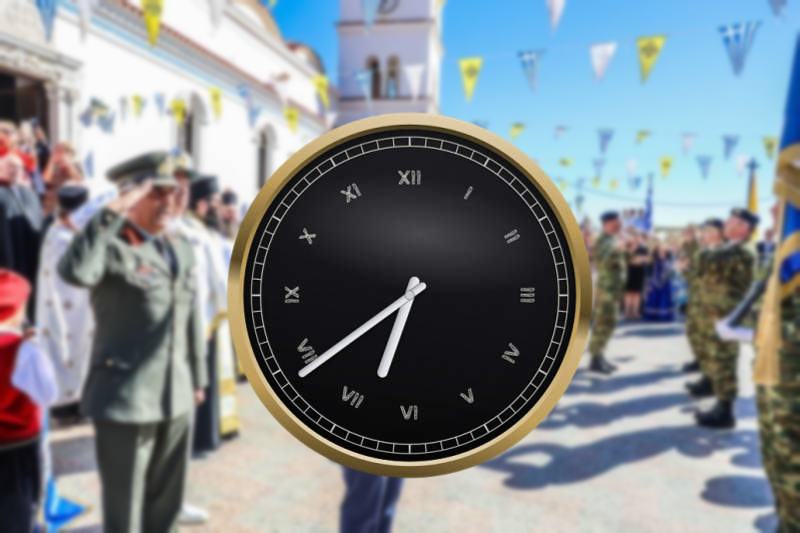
**6:39**
